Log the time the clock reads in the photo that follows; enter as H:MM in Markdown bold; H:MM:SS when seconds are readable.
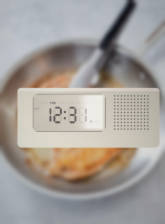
**12:31**
